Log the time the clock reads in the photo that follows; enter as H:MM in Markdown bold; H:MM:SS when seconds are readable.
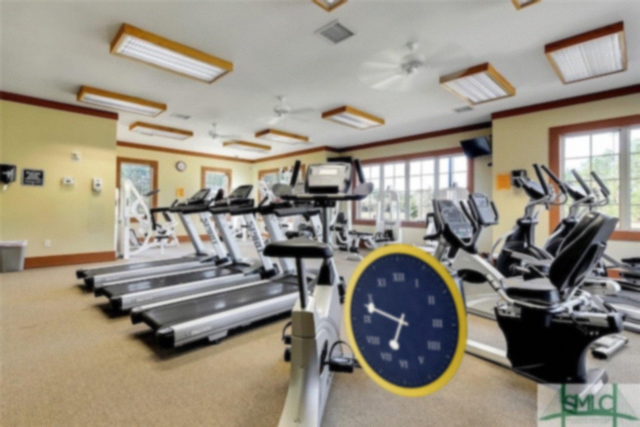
**6:48**
